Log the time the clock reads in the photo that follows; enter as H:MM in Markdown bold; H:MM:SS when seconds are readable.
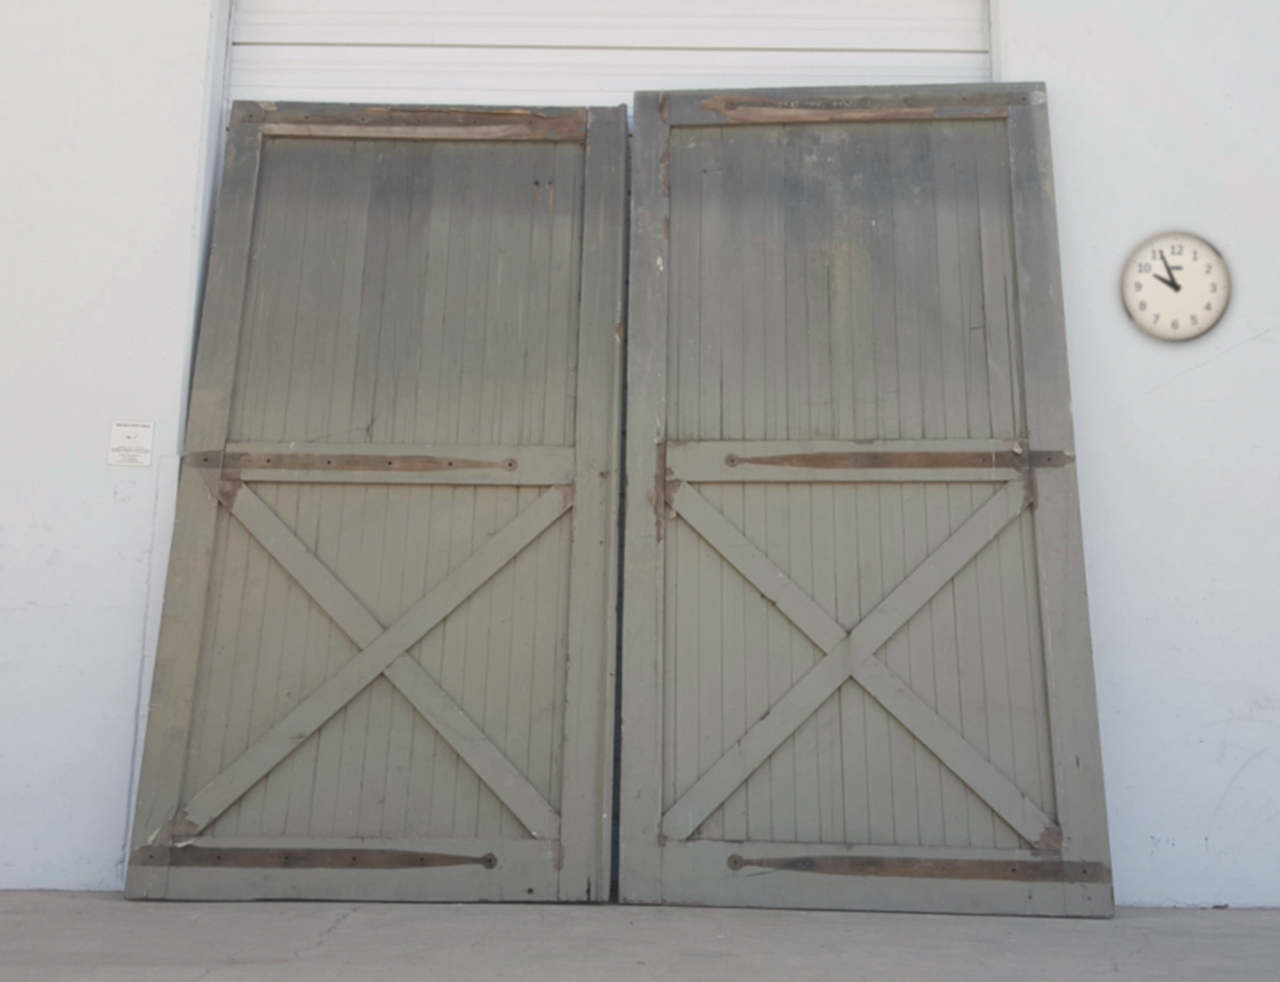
**9:56**
